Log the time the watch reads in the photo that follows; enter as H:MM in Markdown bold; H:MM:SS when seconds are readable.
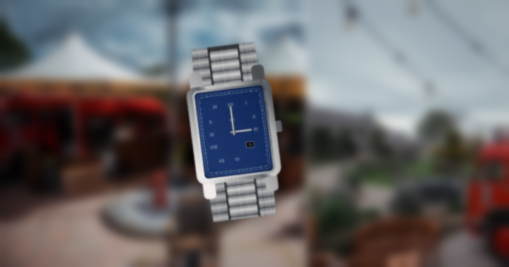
**3:00**
